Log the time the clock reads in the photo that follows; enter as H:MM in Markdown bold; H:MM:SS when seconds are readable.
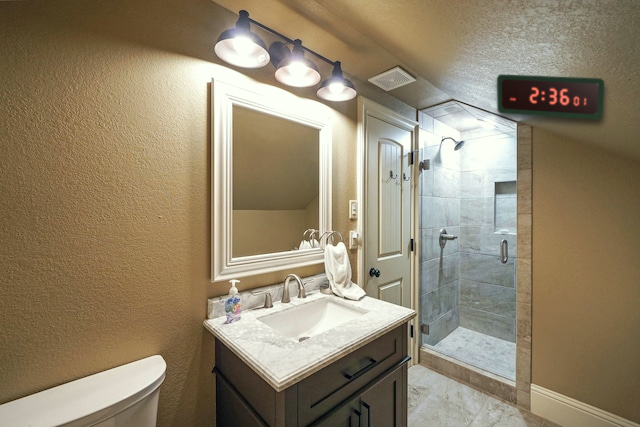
**2:36**
